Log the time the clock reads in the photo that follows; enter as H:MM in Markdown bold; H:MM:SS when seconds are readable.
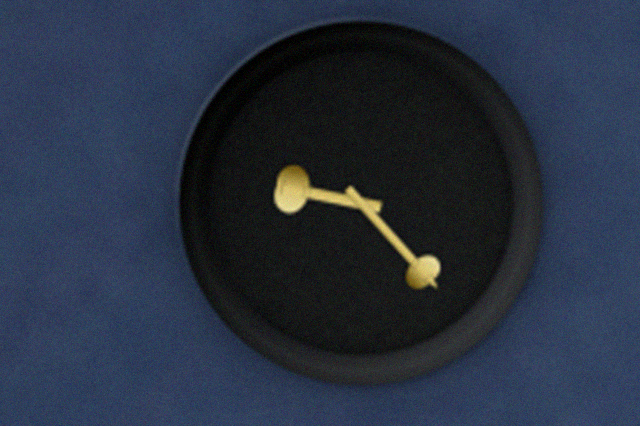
**9:23**
